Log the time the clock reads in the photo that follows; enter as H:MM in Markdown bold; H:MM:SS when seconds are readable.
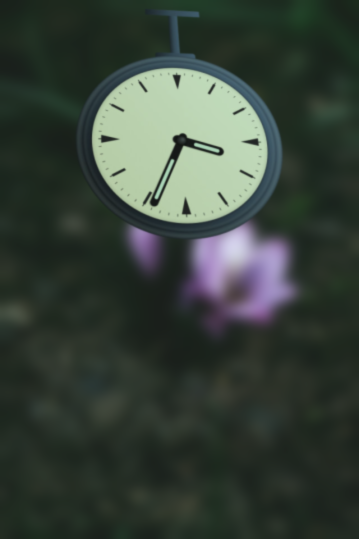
**3:34**
